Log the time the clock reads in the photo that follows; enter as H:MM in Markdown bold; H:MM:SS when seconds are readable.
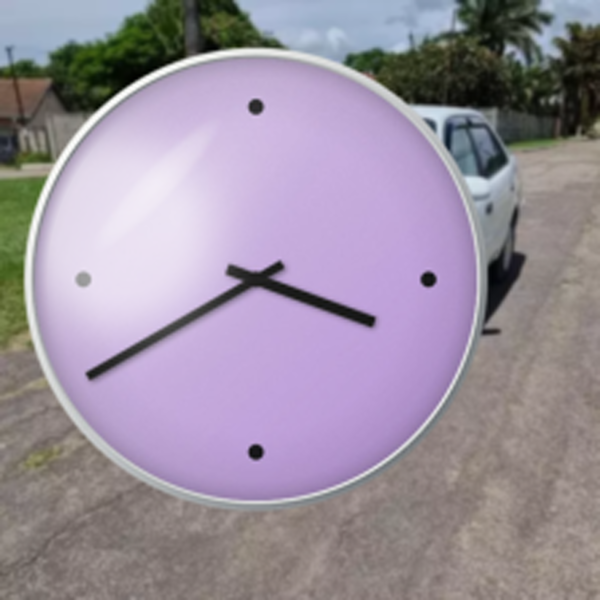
**3:40**
